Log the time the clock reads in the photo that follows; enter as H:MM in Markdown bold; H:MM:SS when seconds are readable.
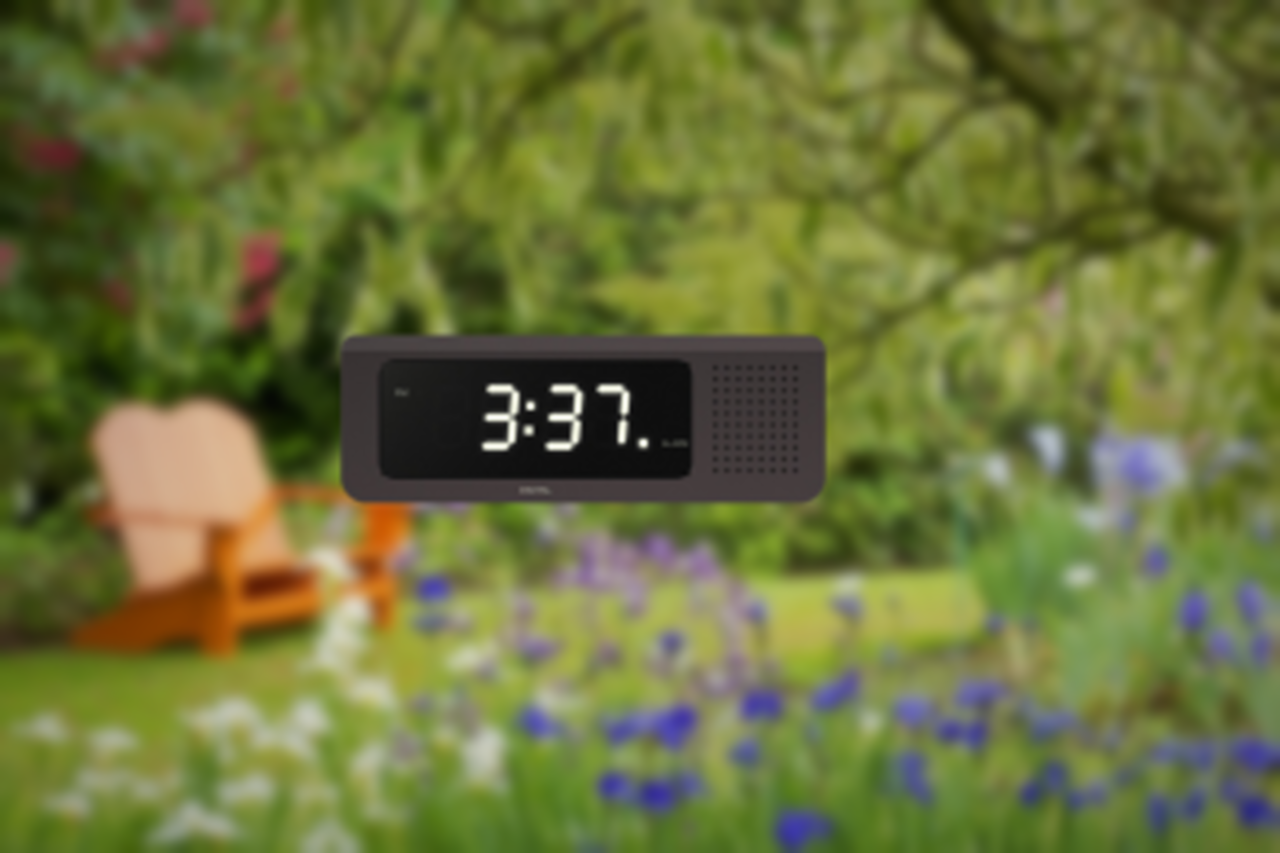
**3:37**
